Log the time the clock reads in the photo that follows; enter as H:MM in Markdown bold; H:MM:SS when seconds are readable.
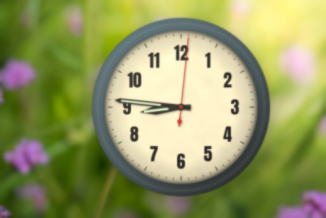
**8:46:01**
